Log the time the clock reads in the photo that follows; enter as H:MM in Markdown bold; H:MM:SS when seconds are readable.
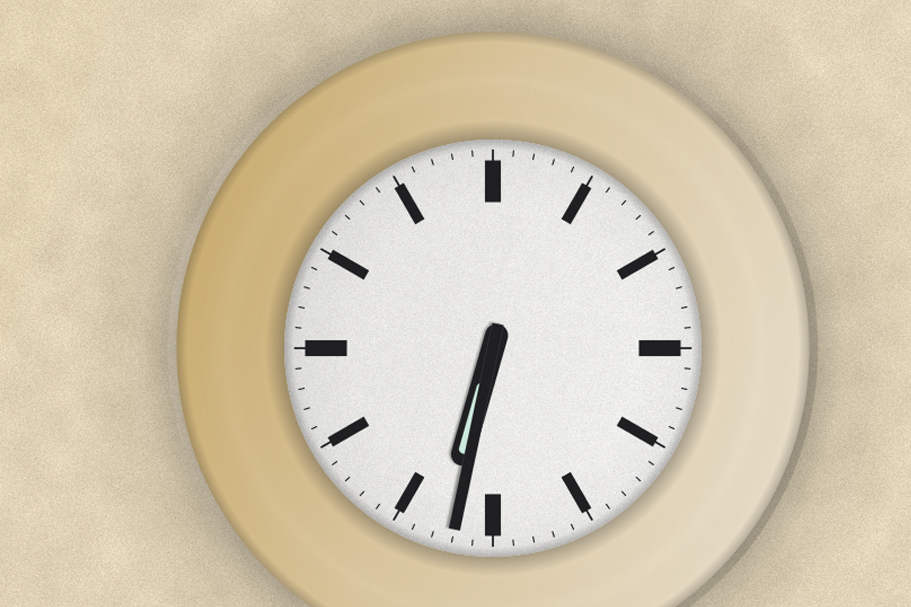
**6:32**
